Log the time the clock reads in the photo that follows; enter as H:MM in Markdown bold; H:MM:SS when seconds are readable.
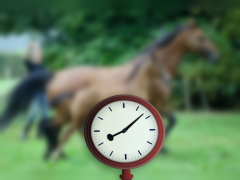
**8:08**
